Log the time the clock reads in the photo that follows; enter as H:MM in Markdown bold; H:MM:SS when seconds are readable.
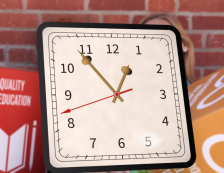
**12:53:42**
